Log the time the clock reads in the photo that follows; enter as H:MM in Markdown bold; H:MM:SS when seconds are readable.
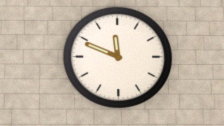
**11:49**
